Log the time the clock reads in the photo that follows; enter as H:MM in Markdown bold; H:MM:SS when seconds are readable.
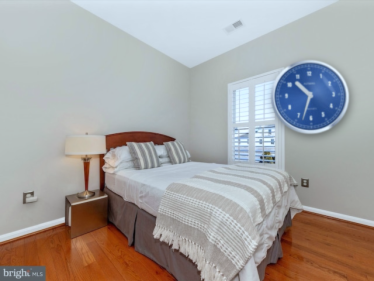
**10:33**
